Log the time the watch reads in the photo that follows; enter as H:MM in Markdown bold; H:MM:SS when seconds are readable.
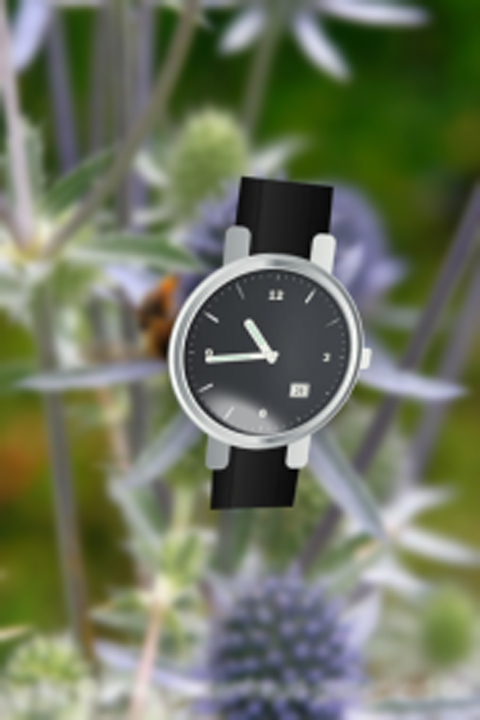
**10:44**
